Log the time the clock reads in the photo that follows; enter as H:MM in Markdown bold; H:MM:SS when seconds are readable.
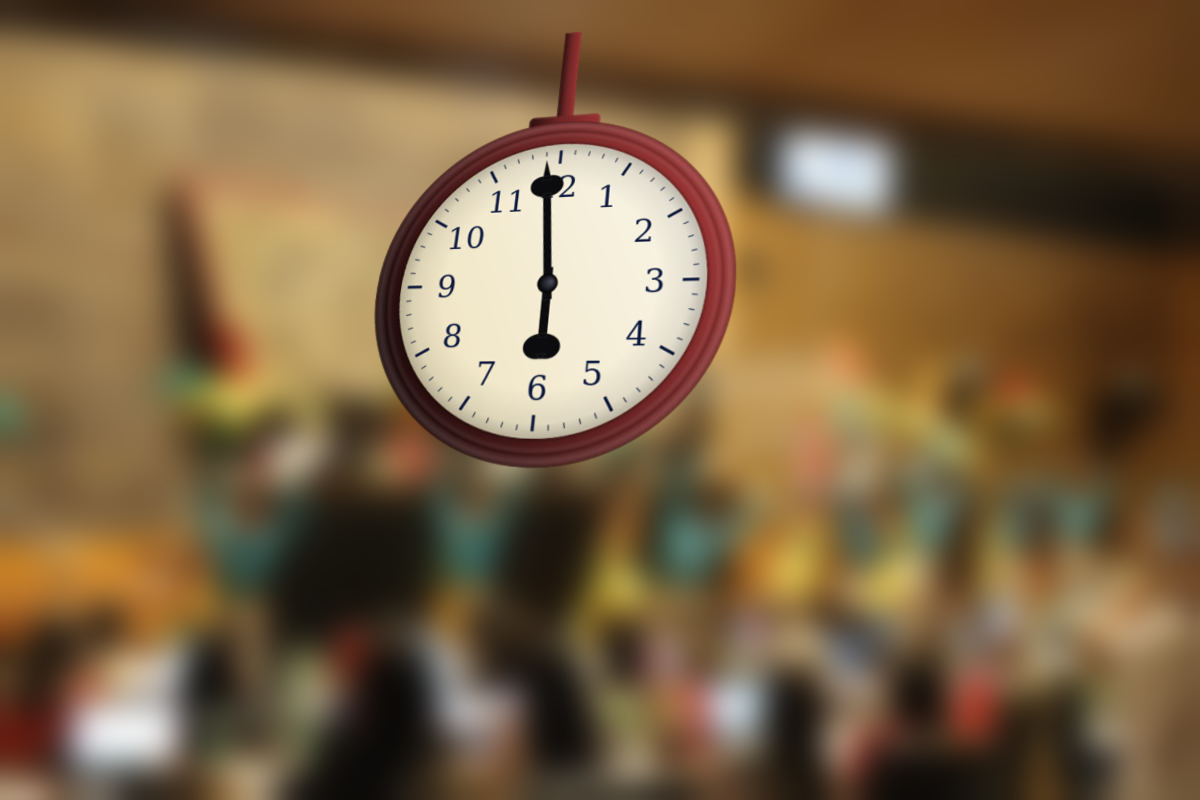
**5:59**
